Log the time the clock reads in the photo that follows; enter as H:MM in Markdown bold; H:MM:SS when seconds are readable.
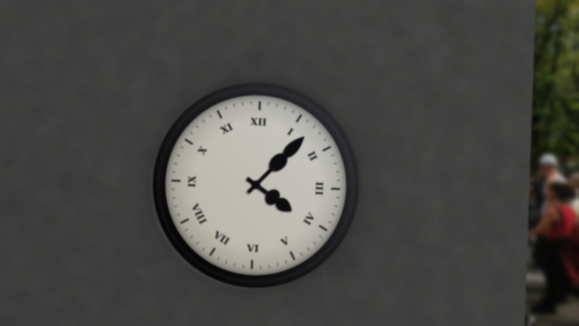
**4:07**
